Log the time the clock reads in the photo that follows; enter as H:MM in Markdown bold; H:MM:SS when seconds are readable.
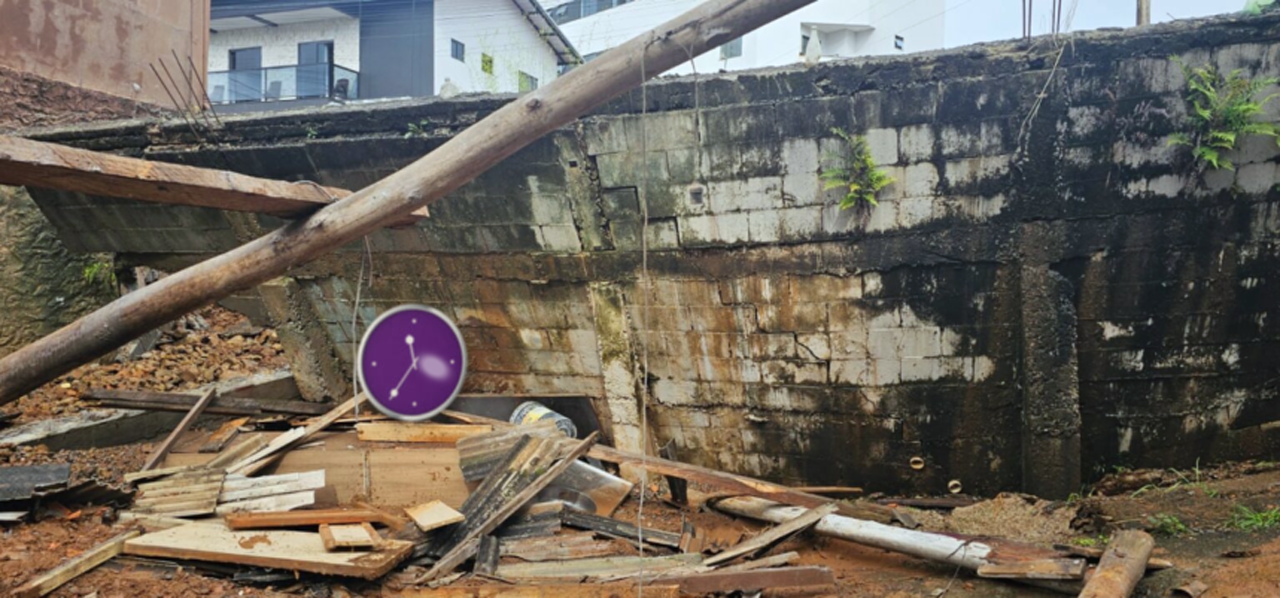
**11:36**
